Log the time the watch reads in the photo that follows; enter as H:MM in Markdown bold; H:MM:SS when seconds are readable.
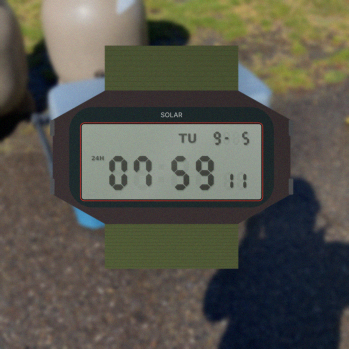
**7:59:11**
